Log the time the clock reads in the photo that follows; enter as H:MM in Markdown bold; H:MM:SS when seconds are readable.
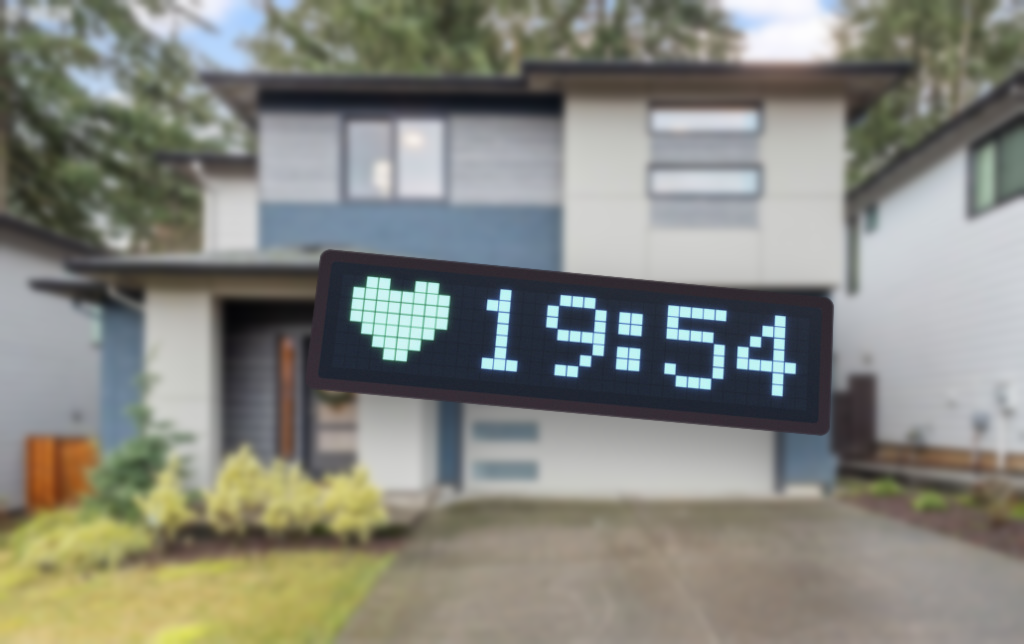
**19:54**
